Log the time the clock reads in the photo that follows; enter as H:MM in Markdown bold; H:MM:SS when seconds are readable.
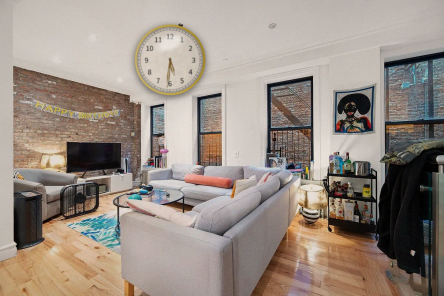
**5:31**
